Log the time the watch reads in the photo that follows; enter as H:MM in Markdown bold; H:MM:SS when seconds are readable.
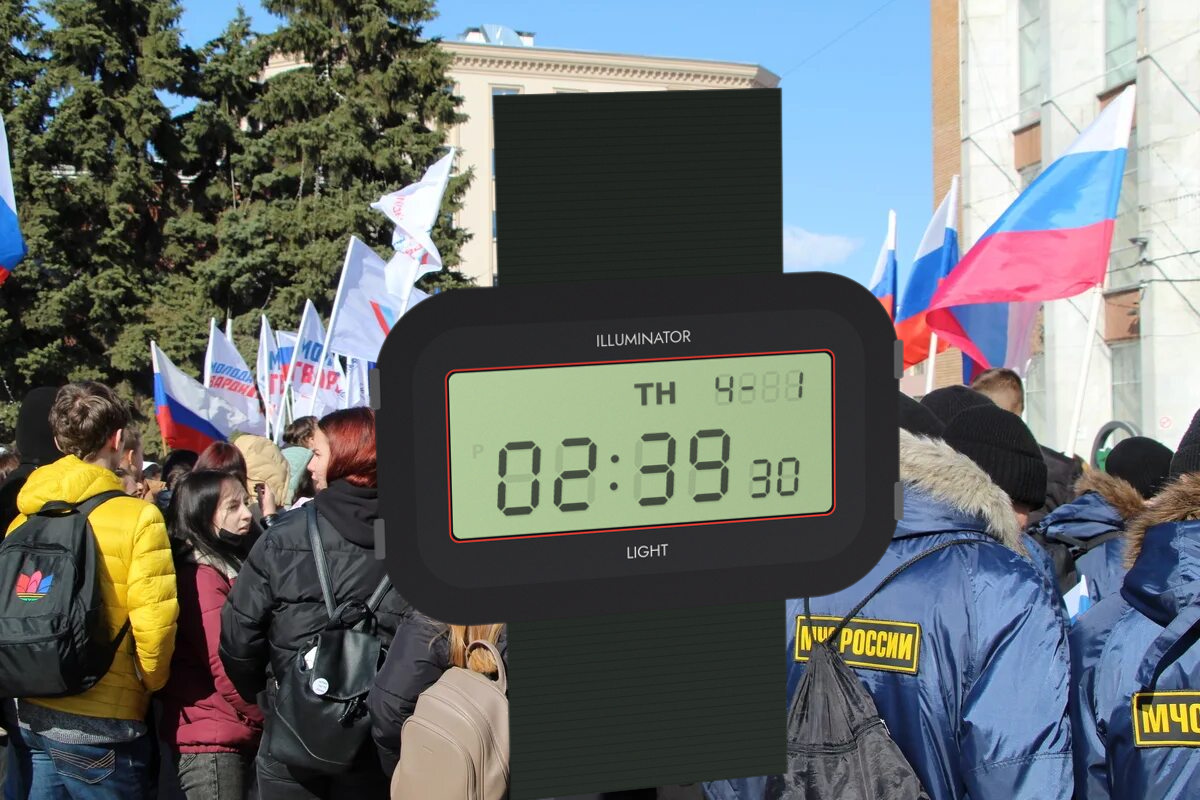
**2:39:30**
